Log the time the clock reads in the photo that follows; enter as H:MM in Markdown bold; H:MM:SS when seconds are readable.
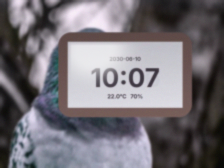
**10:07**
